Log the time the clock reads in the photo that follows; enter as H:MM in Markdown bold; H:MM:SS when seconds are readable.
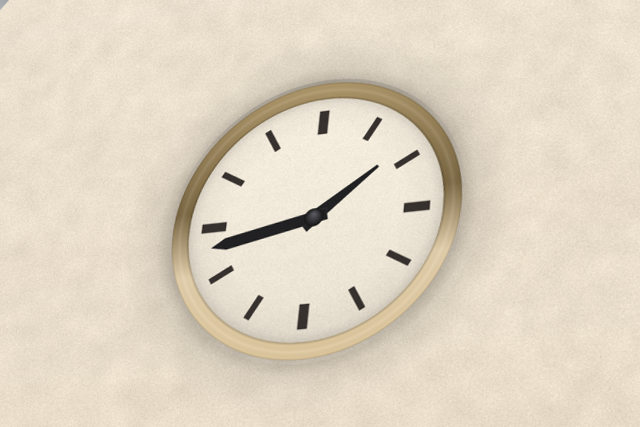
**1:43**
